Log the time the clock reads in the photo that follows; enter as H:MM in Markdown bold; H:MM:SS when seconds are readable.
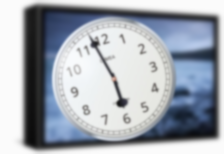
**5:58**
